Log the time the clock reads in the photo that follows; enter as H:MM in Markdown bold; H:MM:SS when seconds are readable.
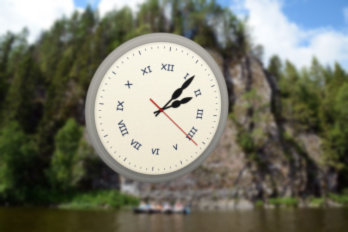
**2:06:21**
